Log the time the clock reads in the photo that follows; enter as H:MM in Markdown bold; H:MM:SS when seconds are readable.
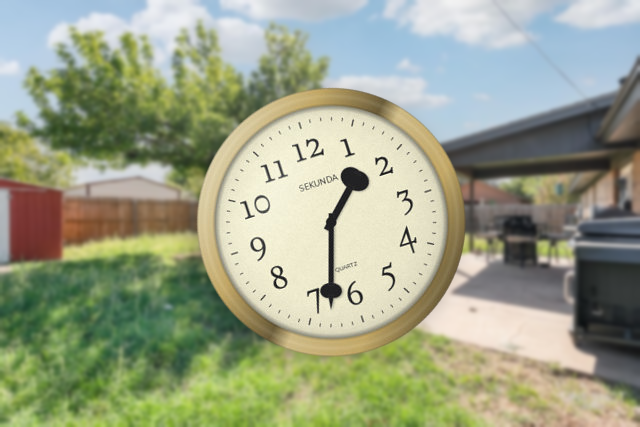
**1:33**
